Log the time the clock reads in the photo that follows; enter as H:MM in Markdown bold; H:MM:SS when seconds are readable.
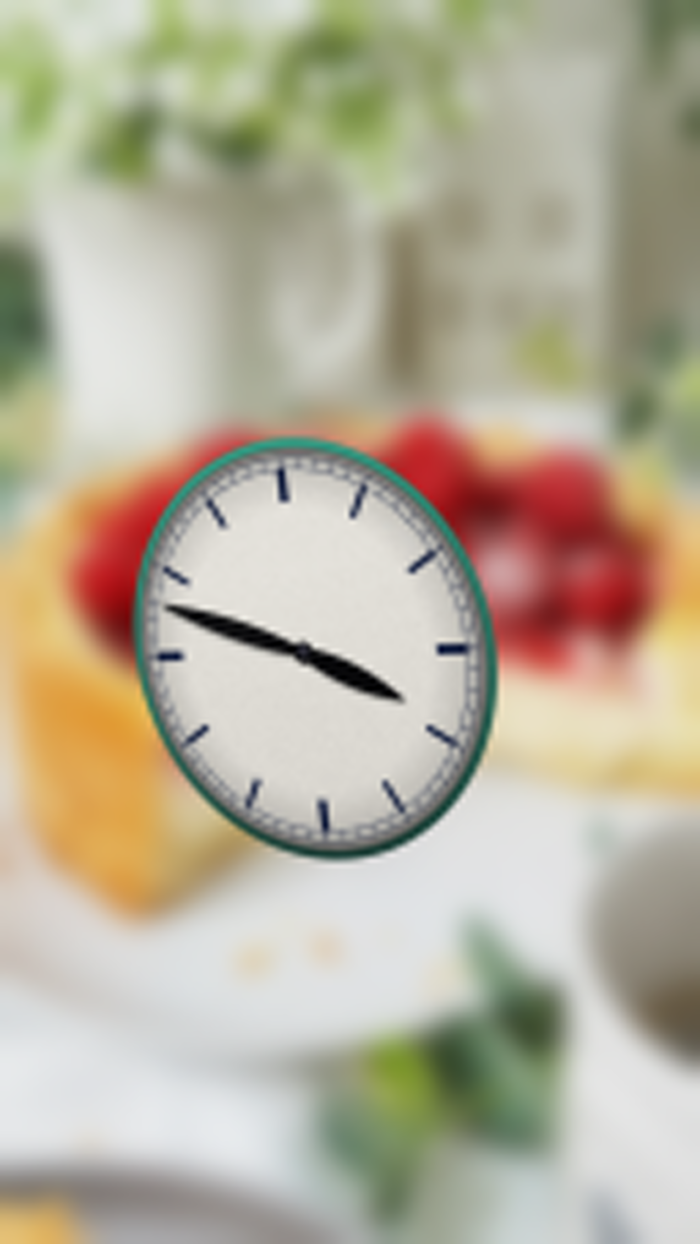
**3:48**
